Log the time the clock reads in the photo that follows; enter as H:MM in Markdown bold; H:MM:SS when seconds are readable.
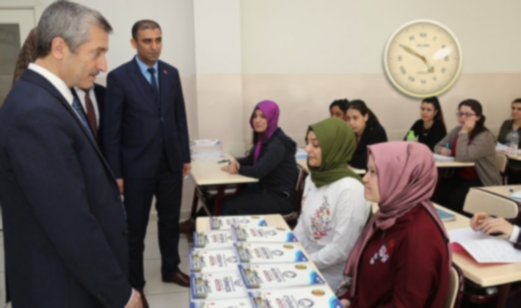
**4:50**
